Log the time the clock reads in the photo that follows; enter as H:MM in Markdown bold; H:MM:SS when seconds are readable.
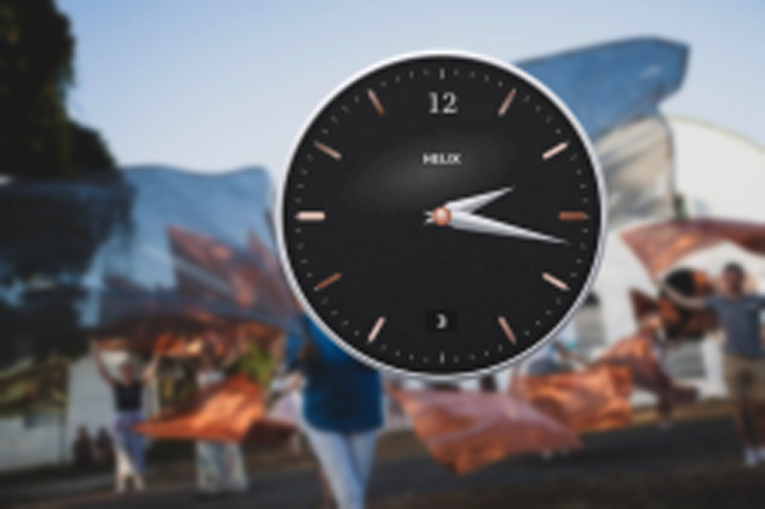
**2:17**
